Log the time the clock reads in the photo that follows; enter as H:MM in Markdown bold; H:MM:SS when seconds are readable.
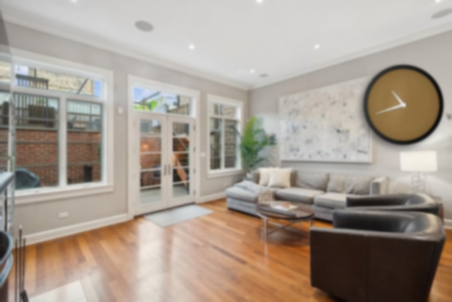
**10:42**
